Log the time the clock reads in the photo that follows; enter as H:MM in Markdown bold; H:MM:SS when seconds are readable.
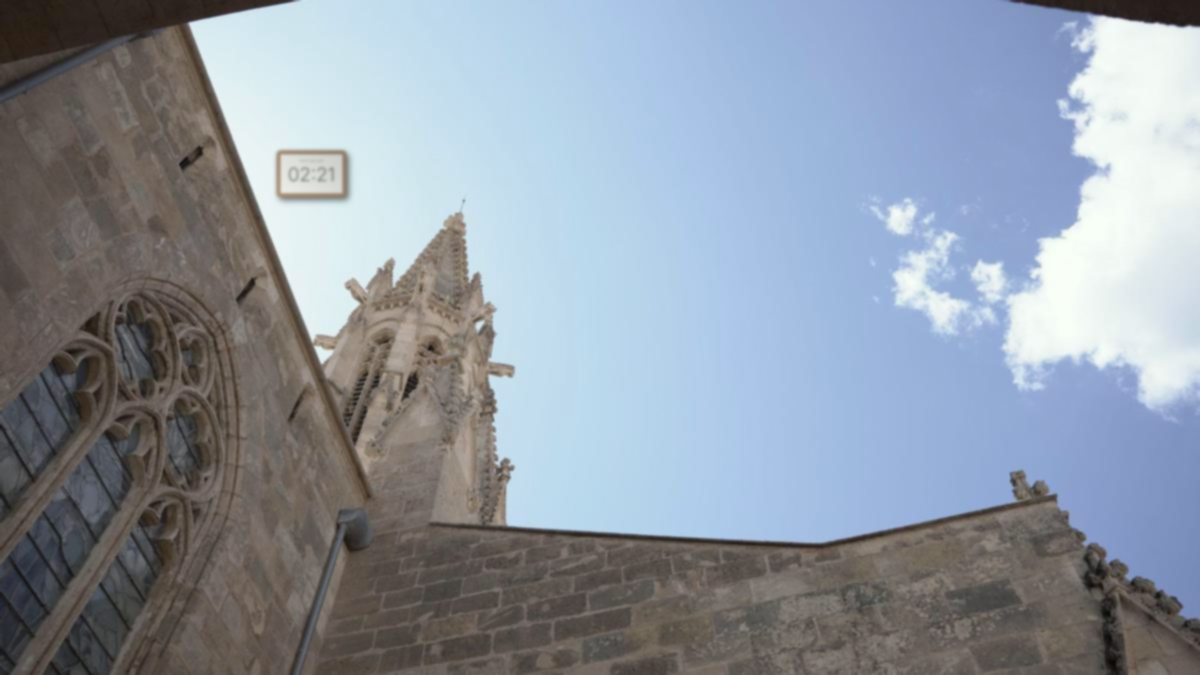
**2:21**
